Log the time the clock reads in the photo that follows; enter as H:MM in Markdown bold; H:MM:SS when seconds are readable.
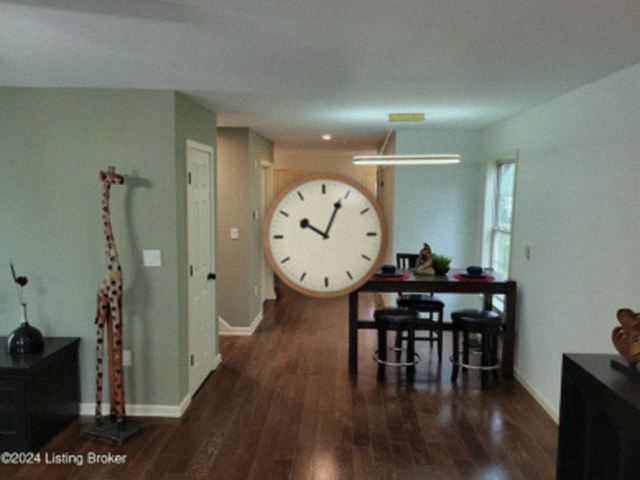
**10:04**
